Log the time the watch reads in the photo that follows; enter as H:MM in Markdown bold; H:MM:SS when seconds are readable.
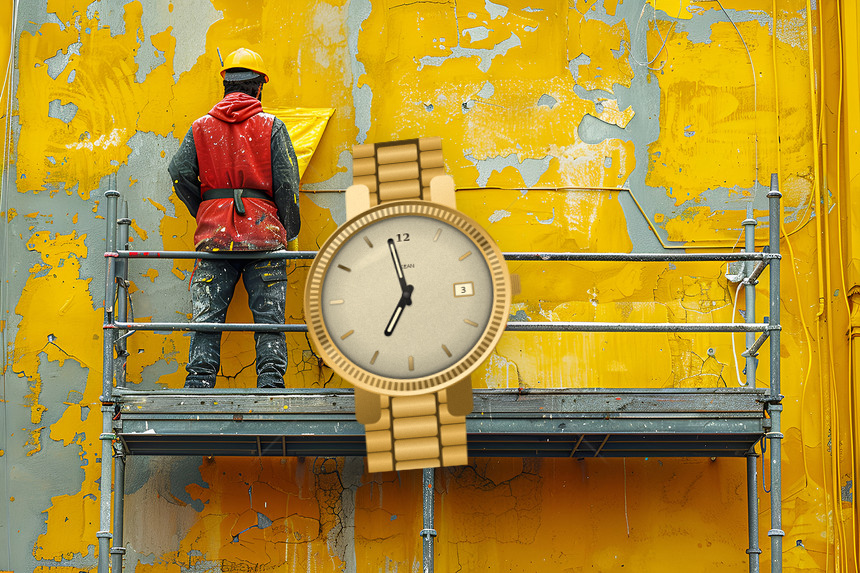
**6:58**
